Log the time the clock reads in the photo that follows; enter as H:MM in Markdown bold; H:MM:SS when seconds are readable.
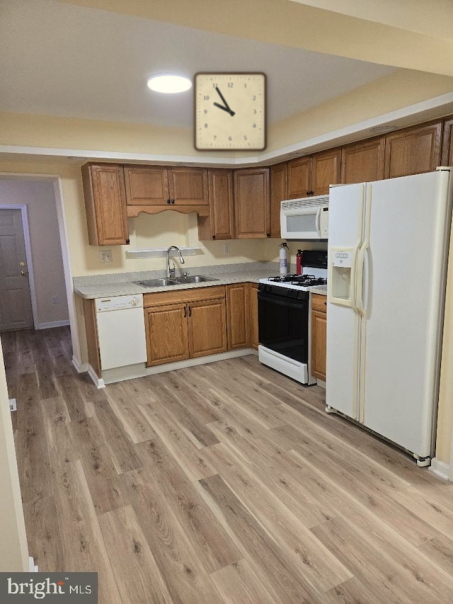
**9:55**
